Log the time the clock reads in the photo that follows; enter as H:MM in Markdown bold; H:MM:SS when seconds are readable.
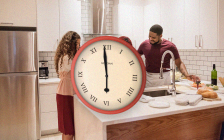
**5:59**
